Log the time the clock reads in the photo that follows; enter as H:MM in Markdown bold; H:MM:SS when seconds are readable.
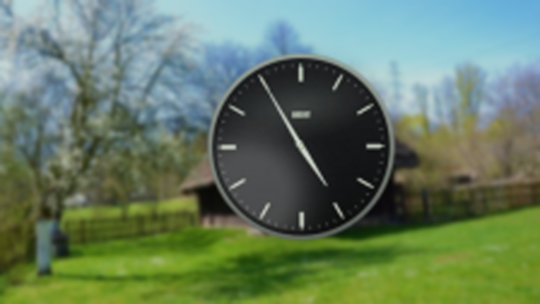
**4:55**
